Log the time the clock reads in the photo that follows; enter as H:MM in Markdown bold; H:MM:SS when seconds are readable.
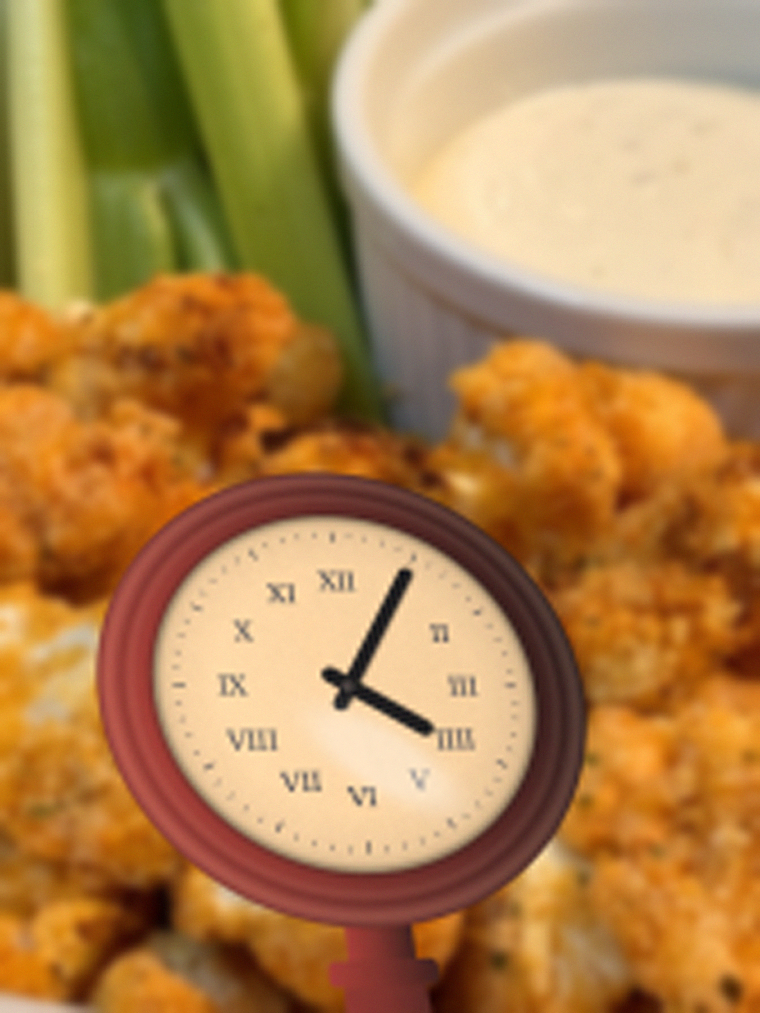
**4:05**
